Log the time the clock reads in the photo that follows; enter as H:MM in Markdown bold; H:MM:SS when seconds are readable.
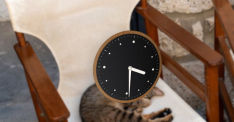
**3:29**
